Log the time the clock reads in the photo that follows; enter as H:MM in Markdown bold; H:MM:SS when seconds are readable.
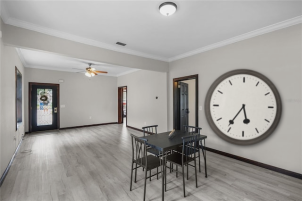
**5:36**
